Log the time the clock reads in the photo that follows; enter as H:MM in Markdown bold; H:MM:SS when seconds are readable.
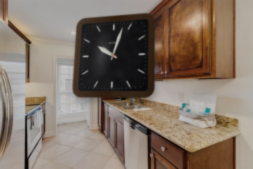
**10:03**
